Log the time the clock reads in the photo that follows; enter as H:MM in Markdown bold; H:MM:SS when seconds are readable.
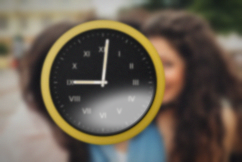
**9:01**
